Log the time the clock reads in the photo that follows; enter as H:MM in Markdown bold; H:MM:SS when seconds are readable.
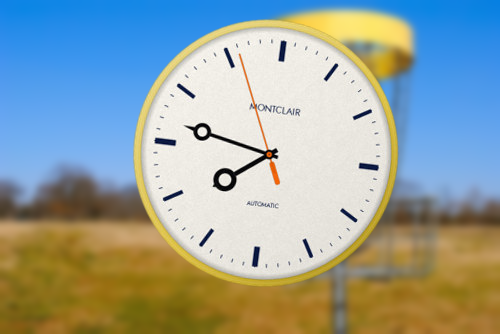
**7:46:56**
